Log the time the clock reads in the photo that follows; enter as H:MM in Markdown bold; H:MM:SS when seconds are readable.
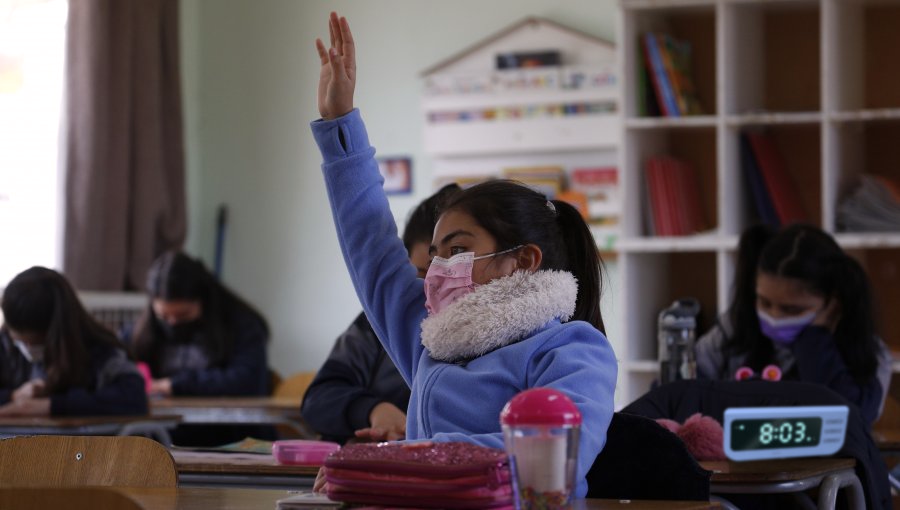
**8:03**
